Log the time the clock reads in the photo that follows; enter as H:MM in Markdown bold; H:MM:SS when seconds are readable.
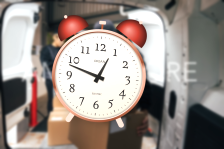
**12:48**
